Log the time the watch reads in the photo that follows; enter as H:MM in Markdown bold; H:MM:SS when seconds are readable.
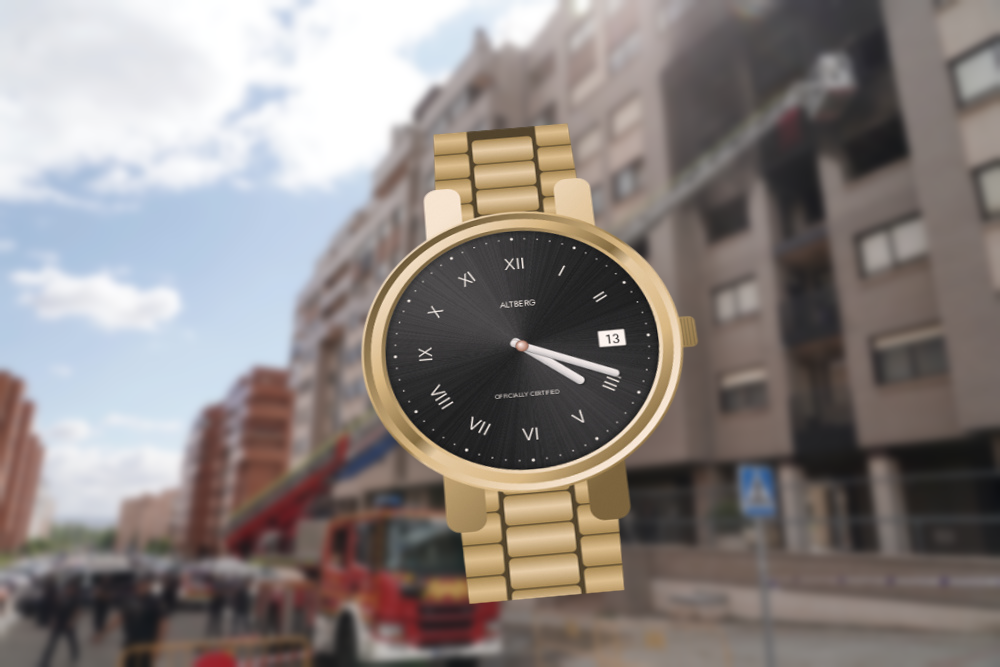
**4:19**
